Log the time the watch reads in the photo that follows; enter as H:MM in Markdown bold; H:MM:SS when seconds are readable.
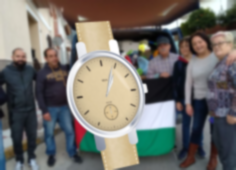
**1:04**
